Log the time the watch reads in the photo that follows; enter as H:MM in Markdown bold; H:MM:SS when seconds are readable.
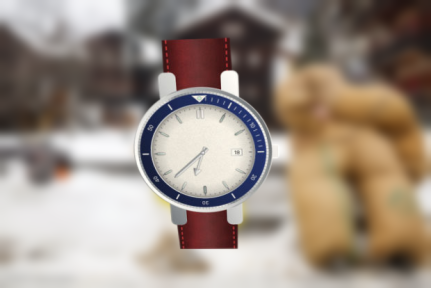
**6:38**
